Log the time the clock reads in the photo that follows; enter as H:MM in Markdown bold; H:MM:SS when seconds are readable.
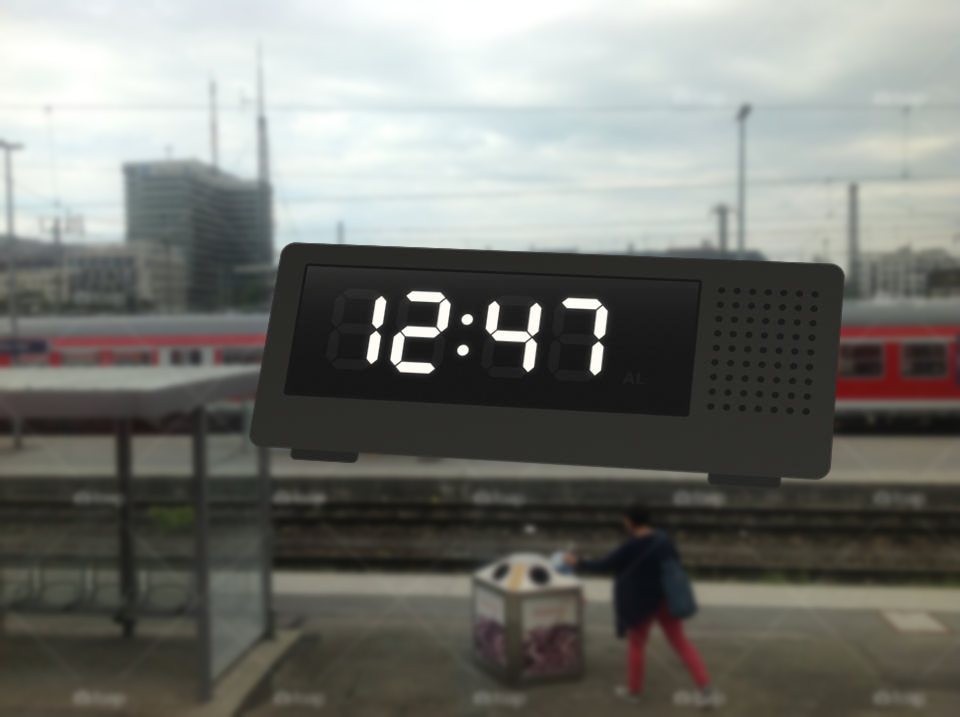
**12:47**
